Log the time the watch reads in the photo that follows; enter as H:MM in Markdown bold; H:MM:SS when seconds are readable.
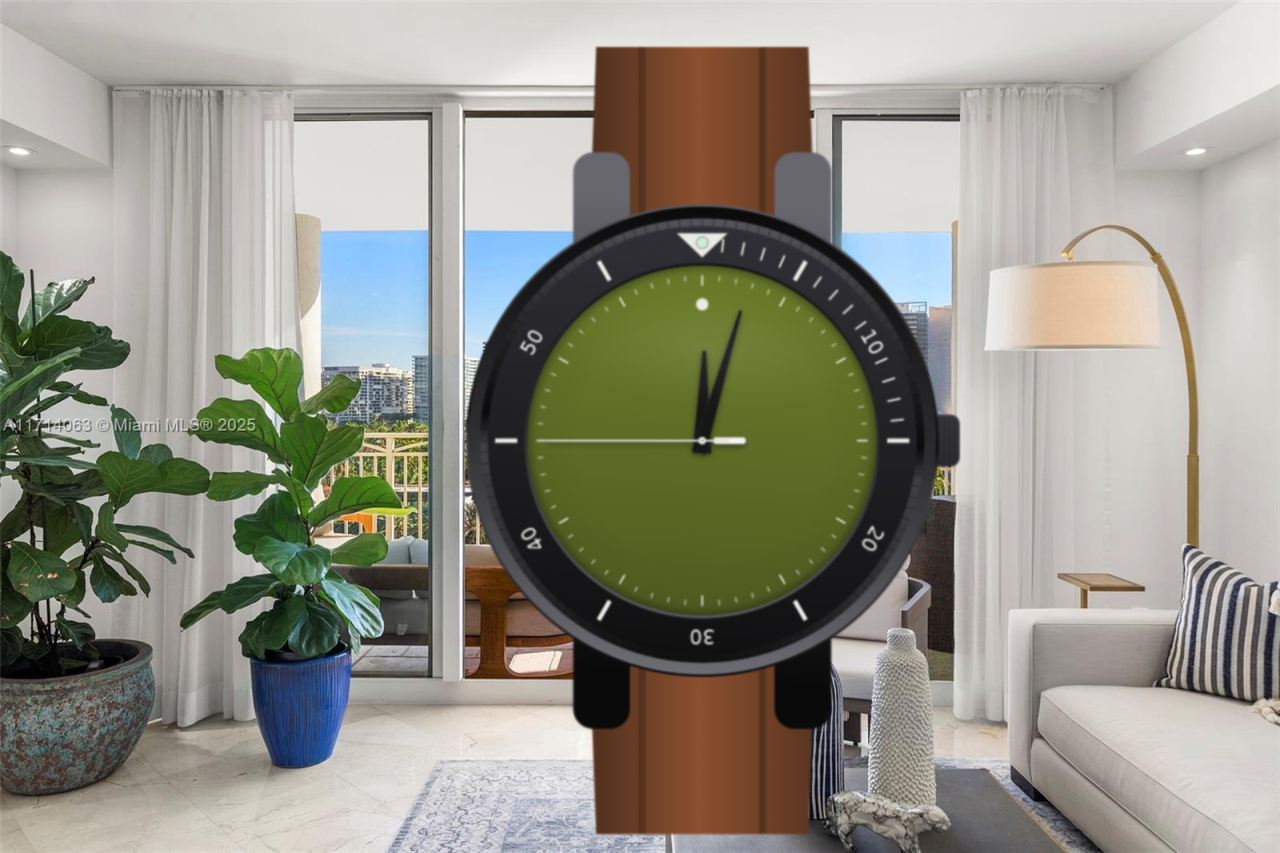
**12:02:45**
